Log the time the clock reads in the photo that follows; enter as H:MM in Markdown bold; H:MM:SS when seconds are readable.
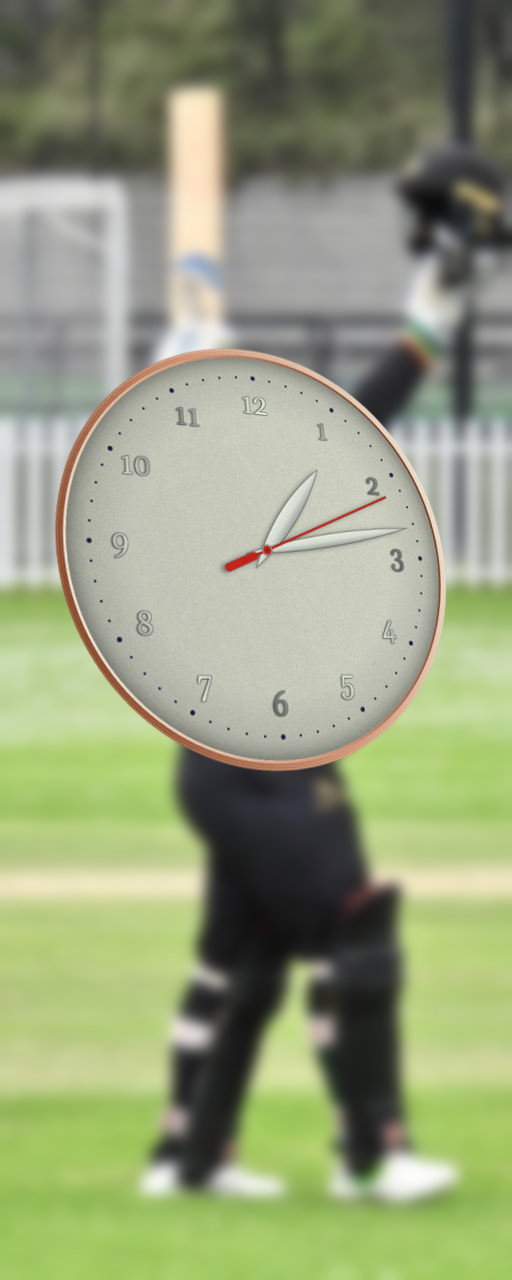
**1:13:11**
